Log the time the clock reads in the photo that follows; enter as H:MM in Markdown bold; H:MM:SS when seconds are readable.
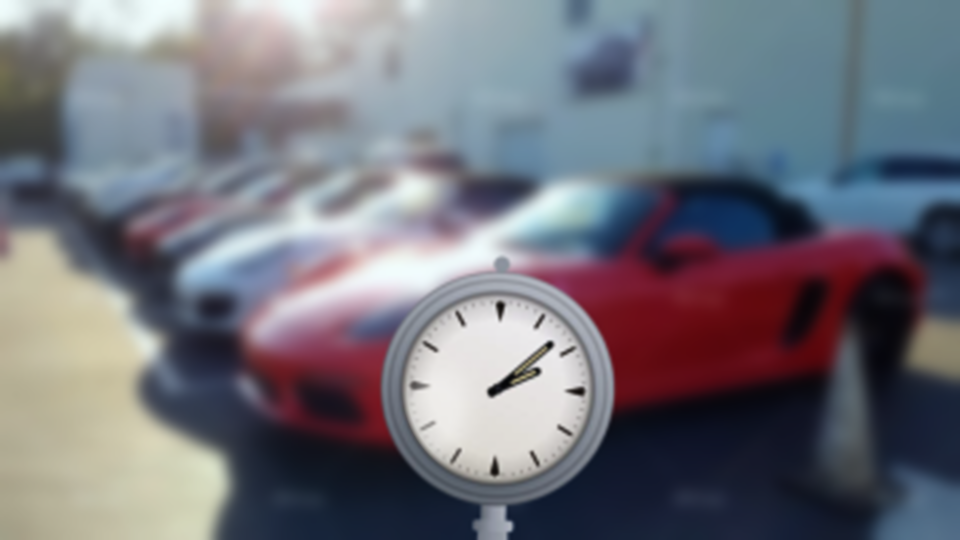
**2:08**
